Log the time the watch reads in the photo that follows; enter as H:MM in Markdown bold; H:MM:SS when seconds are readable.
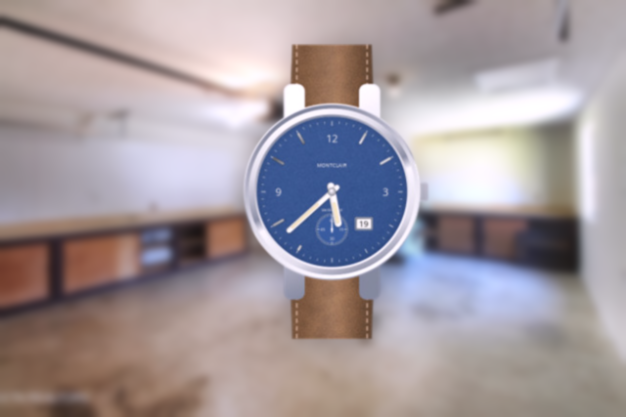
**5:38**
